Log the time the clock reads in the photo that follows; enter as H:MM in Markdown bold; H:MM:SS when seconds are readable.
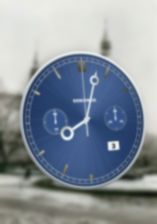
**8:03**
